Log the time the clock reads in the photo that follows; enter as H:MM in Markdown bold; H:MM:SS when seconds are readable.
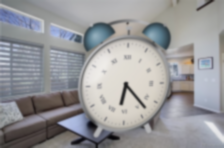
**6:23**
